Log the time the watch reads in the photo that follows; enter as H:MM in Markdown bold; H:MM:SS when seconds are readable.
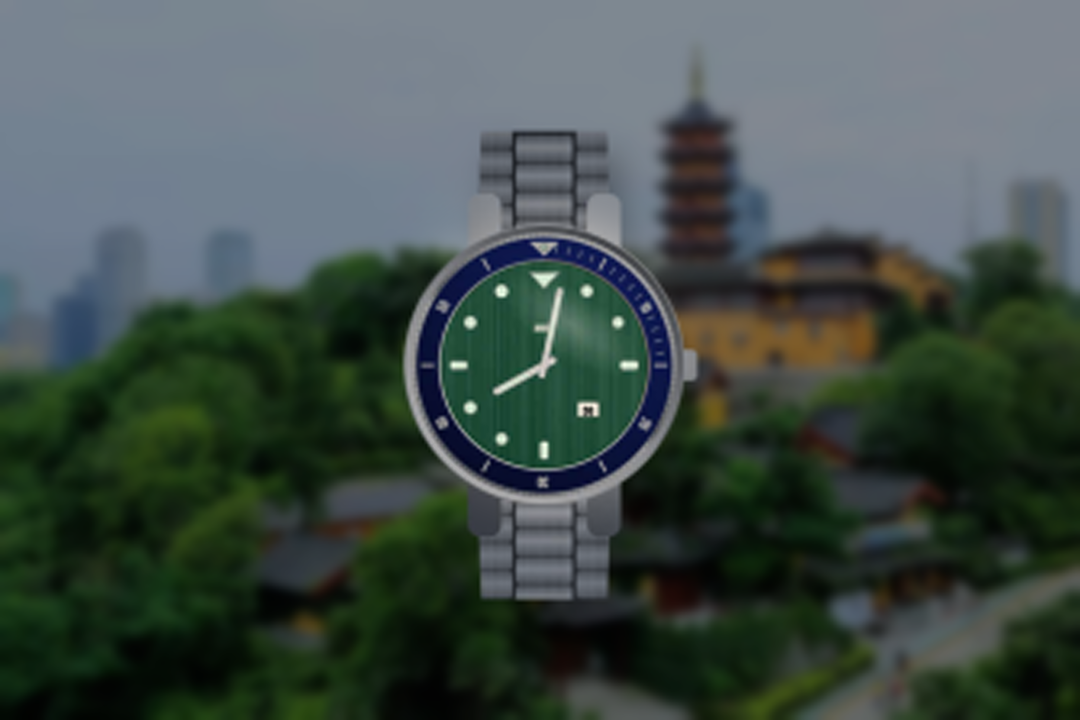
**8:02**
